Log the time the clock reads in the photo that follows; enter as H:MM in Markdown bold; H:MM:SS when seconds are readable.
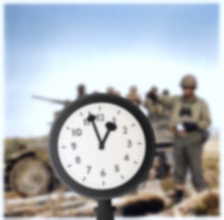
**12:57**
